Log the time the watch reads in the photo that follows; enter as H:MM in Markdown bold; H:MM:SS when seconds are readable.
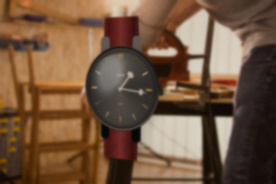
**1:16**
